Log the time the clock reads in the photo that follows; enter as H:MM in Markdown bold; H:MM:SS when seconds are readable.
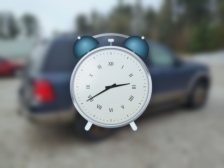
**2:40**
